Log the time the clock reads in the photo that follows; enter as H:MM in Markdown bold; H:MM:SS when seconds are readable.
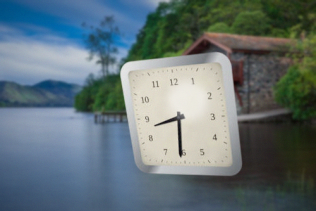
**8:31**
